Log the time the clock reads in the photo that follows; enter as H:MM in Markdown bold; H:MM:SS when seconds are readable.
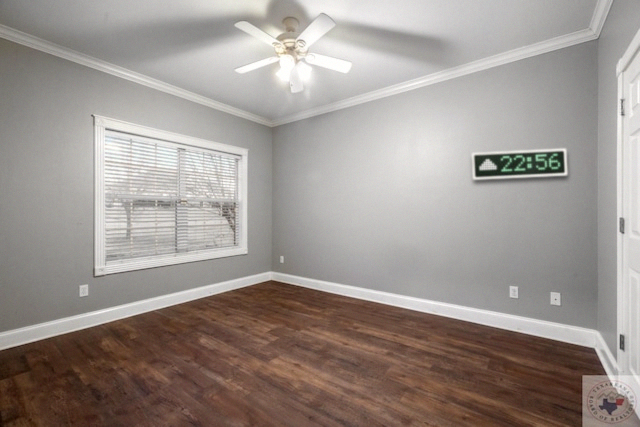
**22:56**
